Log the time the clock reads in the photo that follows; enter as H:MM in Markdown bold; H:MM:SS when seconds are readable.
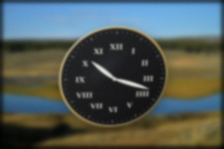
**10:18**
